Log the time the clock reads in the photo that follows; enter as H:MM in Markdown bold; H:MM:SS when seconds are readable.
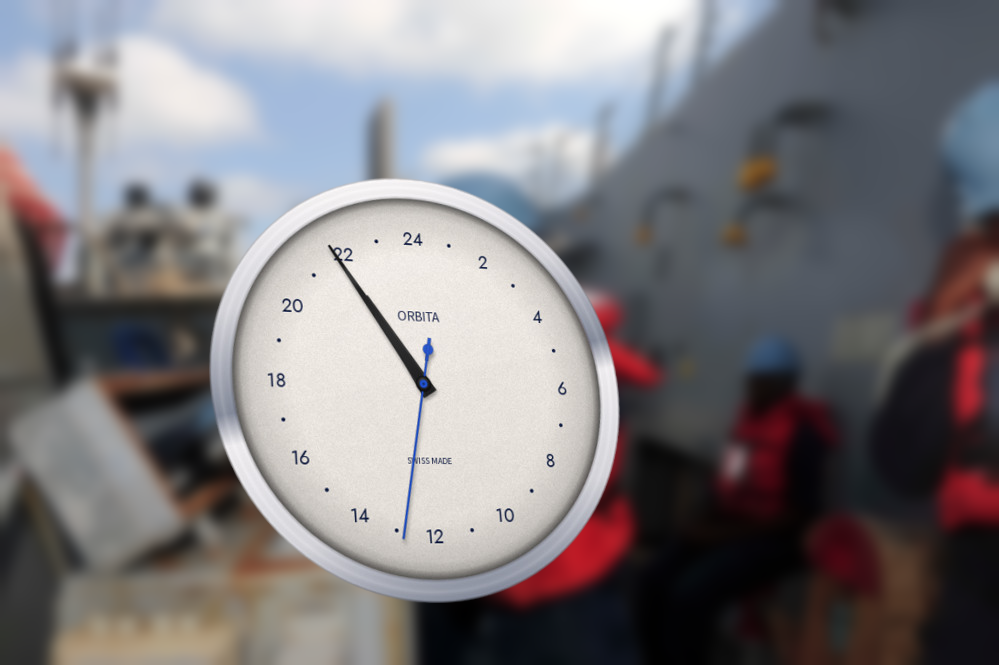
**21:54:32**
